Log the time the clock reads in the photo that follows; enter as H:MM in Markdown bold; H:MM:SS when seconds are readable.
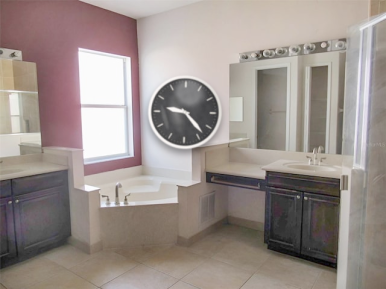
**9:23**
